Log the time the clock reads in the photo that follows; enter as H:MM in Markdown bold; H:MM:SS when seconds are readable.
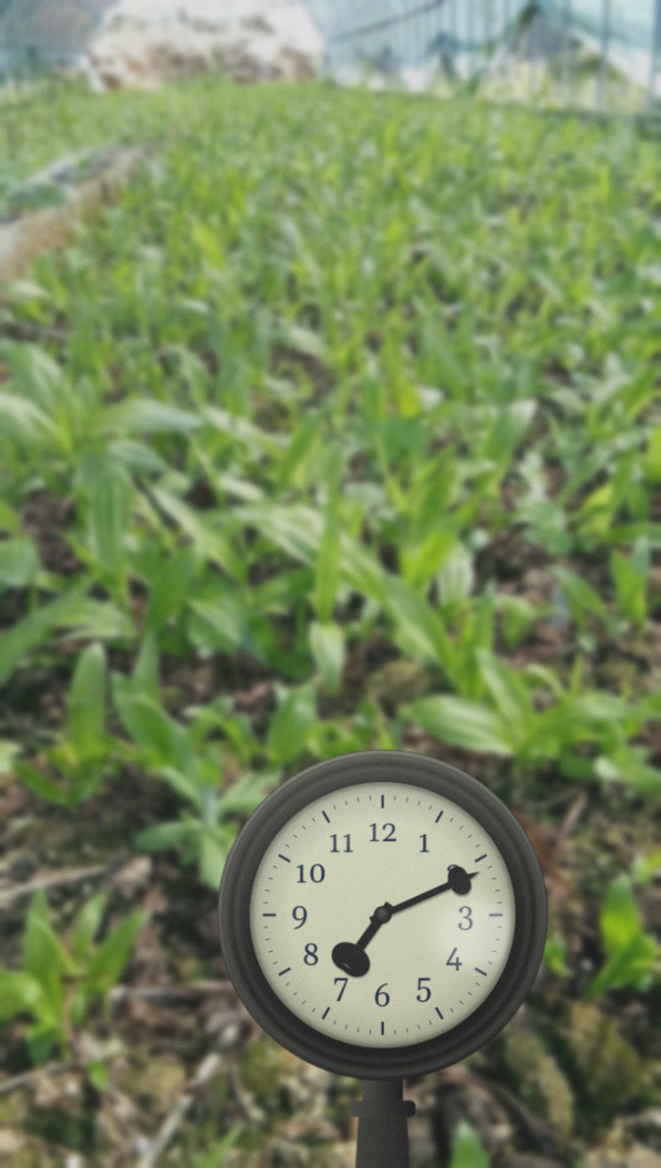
**7:11**
